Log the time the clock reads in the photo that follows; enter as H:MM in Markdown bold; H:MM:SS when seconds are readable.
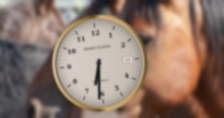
**6:31**
